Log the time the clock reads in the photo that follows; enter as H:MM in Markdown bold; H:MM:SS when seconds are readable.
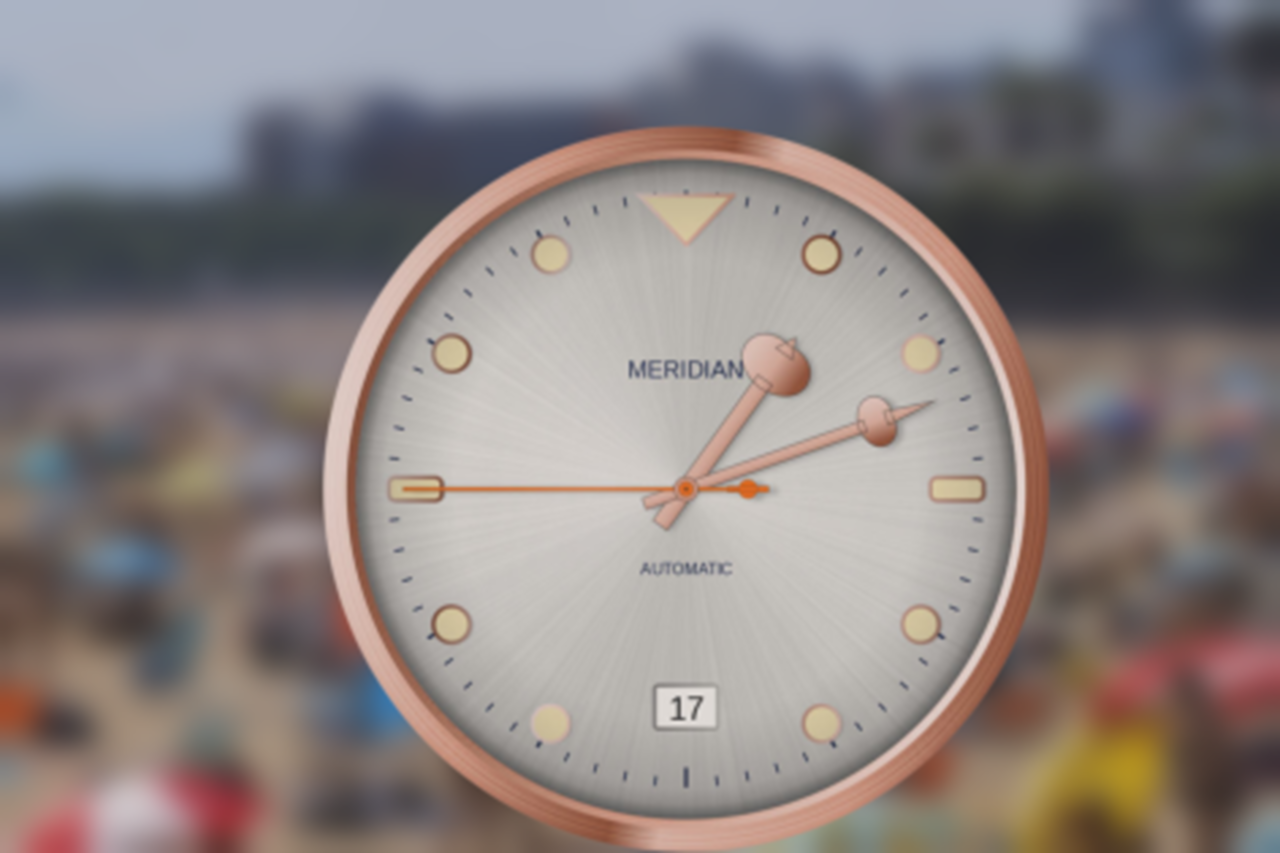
**1:11:45**
